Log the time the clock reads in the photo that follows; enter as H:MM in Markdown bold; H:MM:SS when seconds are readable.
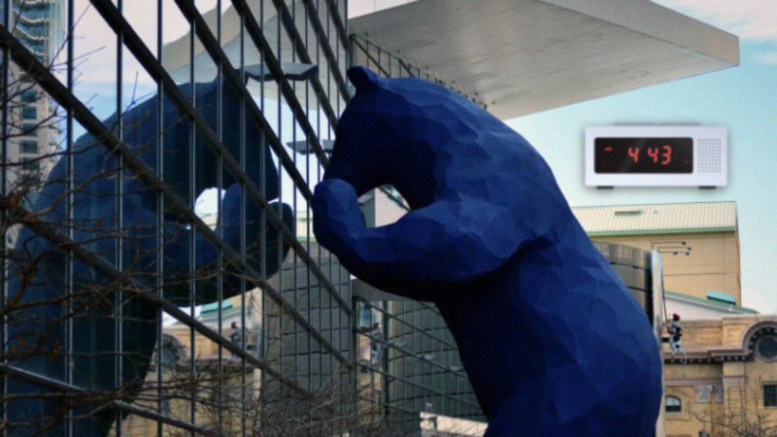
**4:43**
